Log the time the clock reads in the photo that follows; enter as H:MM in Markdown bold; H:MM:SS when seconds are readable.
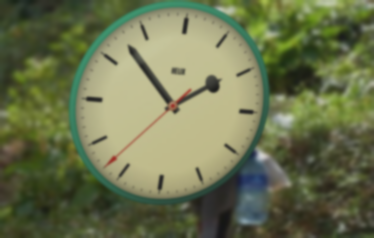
**1:52:37**
